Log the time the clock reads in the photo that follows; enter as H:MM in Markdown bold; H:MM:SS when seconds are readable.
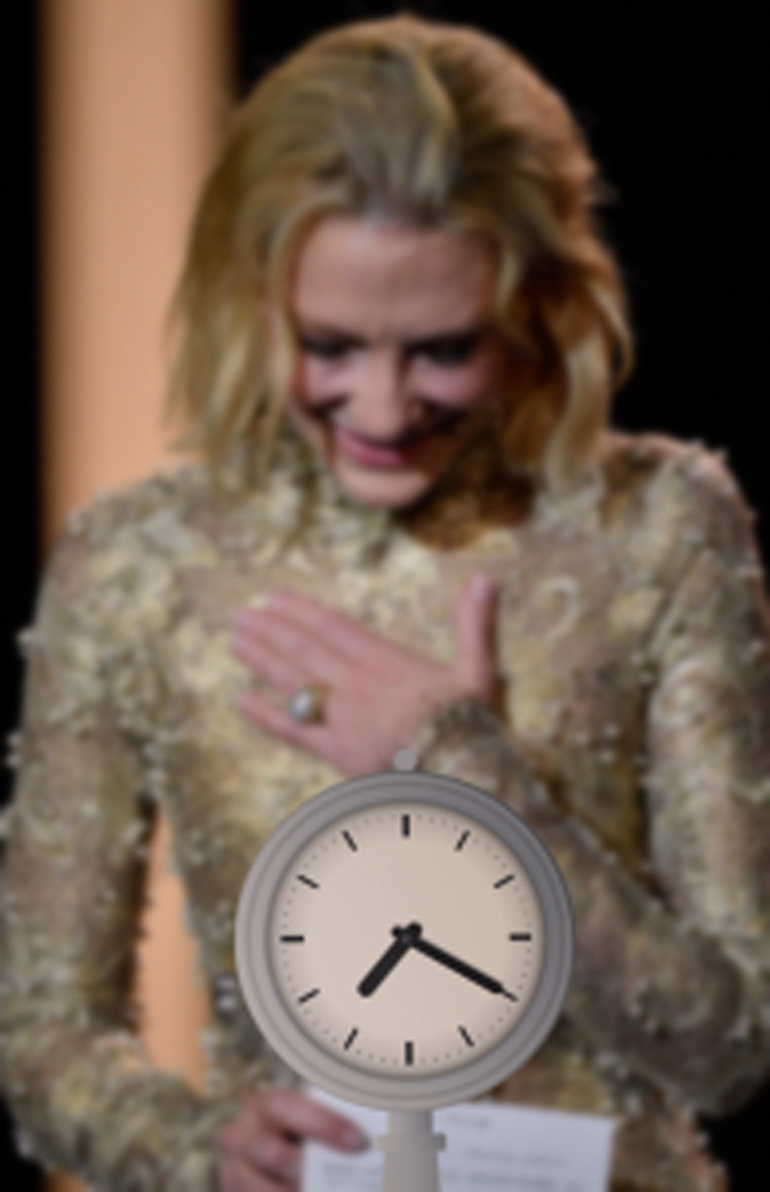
**7:20**
